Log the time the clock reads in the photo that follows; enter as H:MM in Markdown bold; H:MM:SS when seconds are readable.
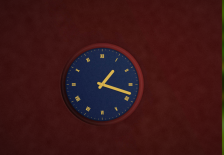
**1:18**
